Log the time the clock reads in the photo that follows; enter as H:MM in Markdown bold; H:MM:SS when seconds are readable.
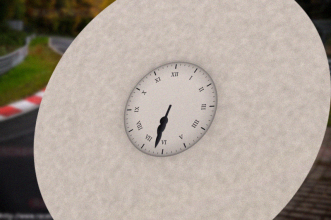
**6:32**
